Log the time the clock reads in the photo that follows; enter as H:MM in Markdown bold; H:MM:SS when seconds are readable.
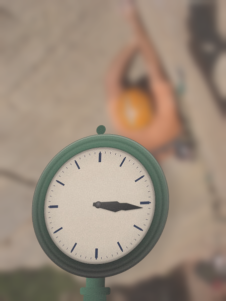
**3:16**
